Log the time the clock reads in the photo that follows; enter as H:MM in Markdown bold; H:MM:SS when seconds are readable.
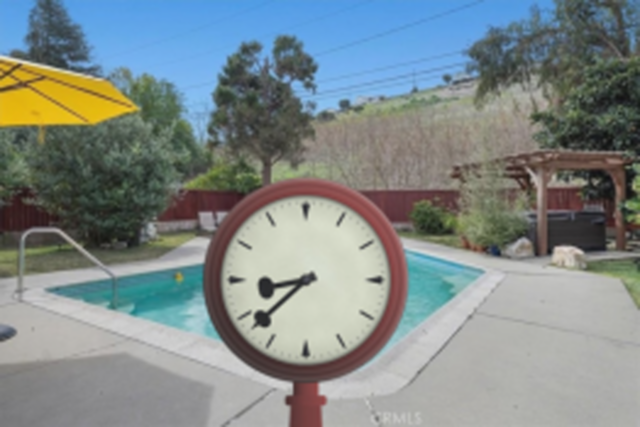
**8:38**
